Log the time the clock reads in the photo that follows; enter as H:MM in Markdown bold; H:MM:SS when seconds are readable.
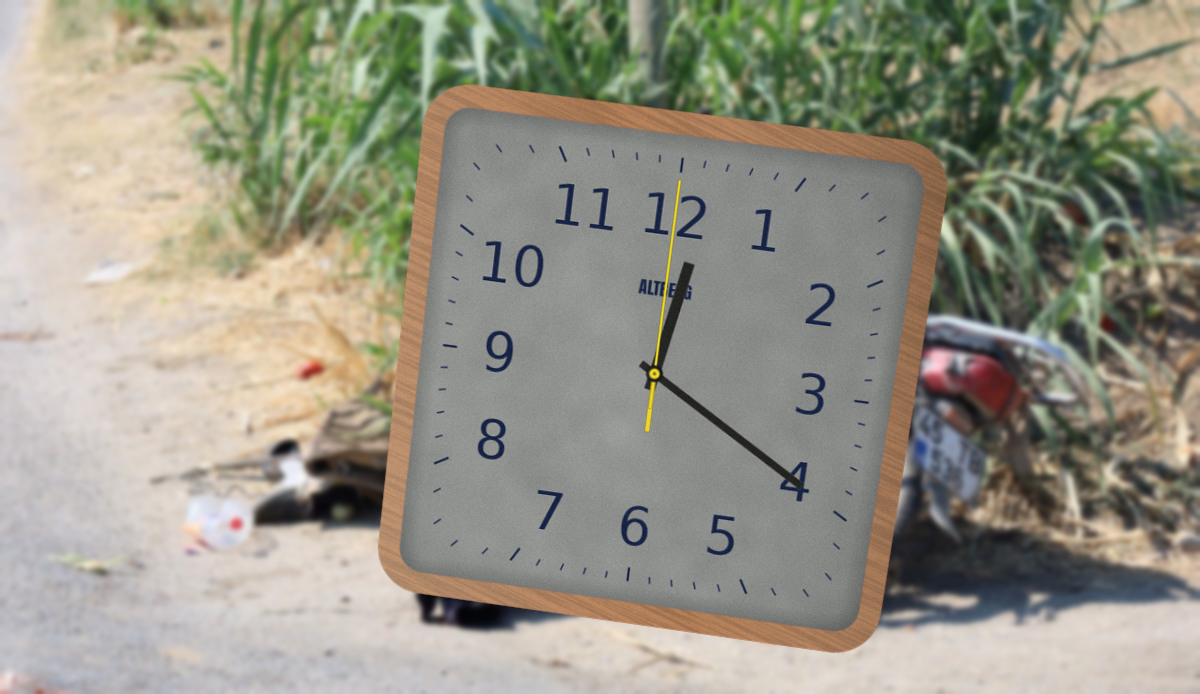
**12:20:00**
